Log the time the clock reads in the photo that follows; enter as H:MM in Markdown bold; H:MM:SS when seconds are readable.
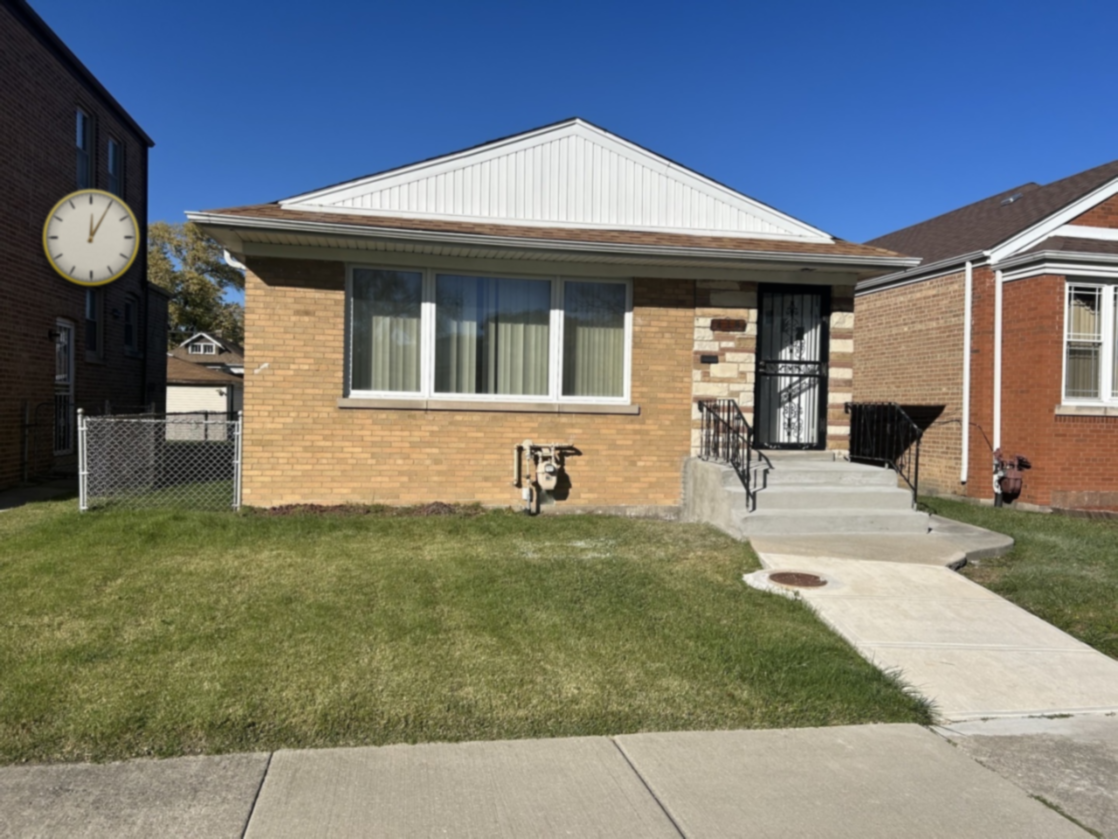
**12:05**
